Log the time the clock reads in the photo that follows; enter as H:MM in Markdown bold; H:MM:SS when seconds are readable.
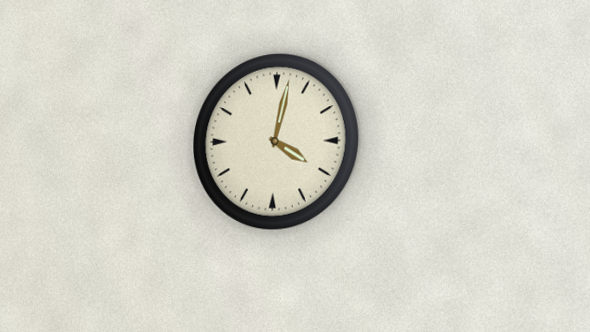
**4:02**
